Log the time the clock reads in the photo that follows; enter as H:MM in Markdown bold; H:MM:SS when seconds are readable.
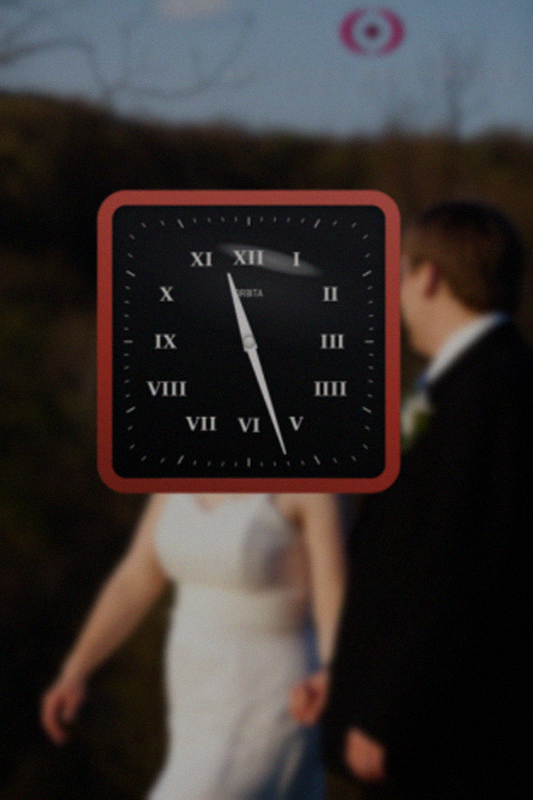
**11:27**
